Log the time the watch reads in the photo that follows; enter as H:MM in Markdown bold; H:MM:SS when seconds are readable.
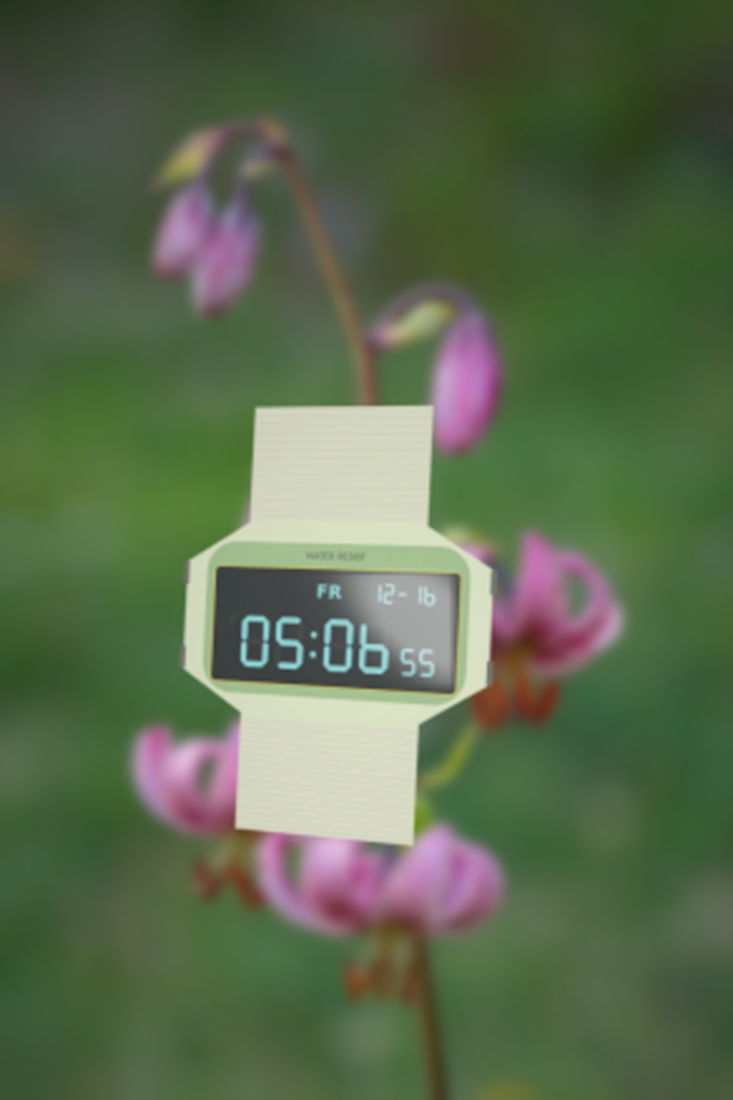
**5:06:55**
